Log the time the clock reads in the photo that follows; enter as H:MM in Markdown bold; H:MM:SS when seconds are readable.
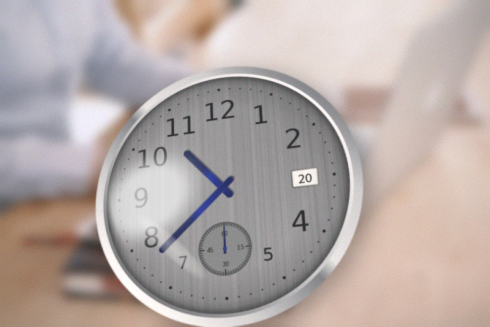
**10:38**
